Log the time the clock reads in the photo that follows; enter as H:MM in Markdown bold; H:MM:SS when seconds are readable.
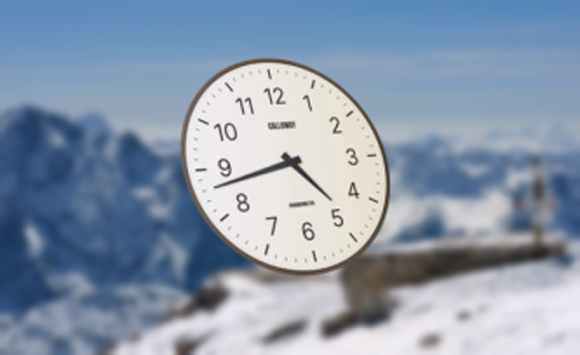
**4:43**
